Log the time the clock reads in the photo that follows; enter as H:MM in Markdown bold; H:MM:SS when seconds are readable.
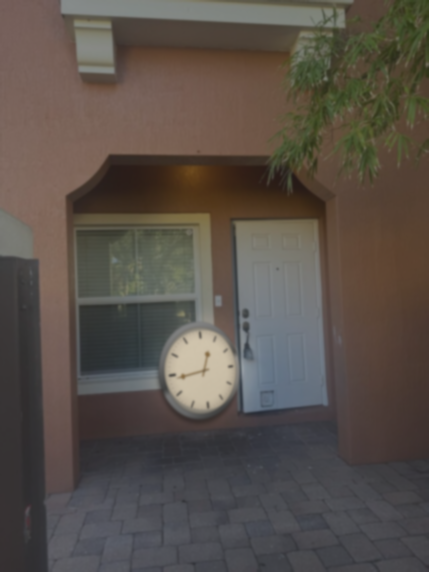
**12:44**
